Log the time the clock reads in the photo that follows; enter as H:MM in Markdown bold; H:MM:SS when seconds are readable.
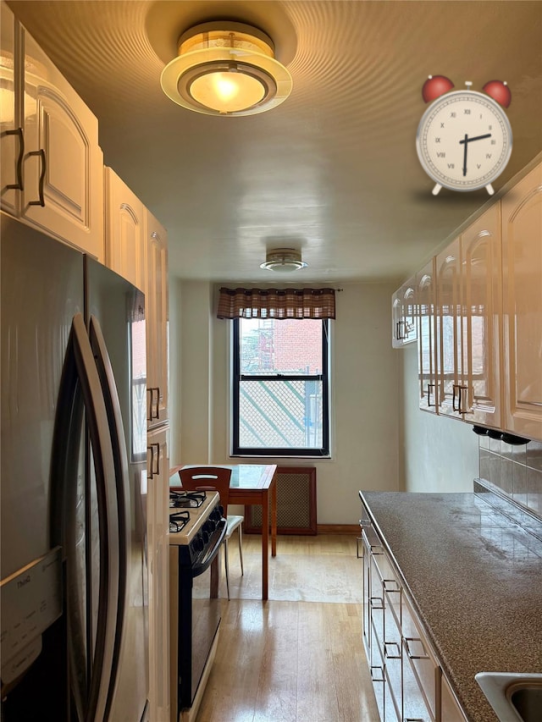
**2:30**
